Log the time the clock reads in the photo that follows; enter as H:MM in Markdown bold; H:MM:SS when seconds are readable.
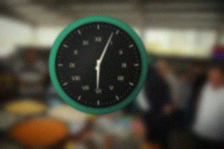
**6:04**
